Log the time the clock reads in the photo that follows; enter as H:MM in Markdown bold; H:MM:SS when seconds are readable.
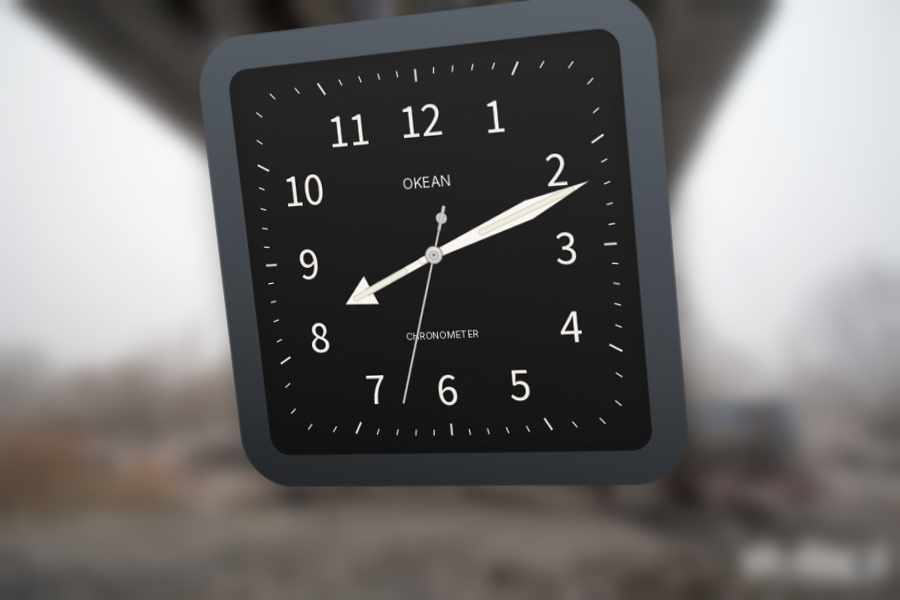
**8:11:33**
